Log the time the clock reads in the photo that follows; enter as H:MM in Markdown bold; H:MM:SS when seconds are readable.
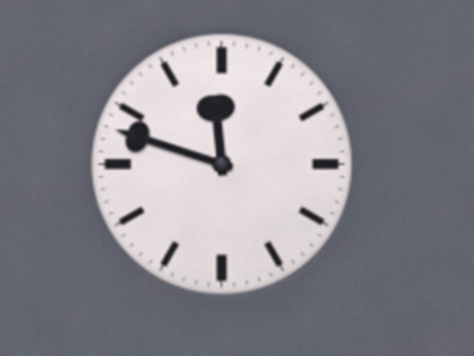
**11:48**
